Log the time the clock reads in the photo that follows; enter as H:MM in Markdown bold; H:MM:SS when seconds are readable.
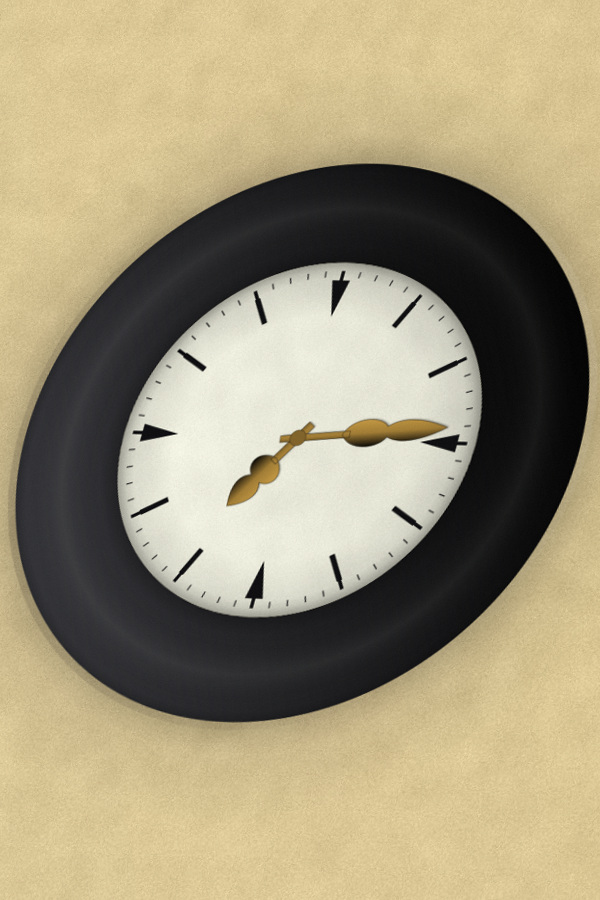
**7:14**
